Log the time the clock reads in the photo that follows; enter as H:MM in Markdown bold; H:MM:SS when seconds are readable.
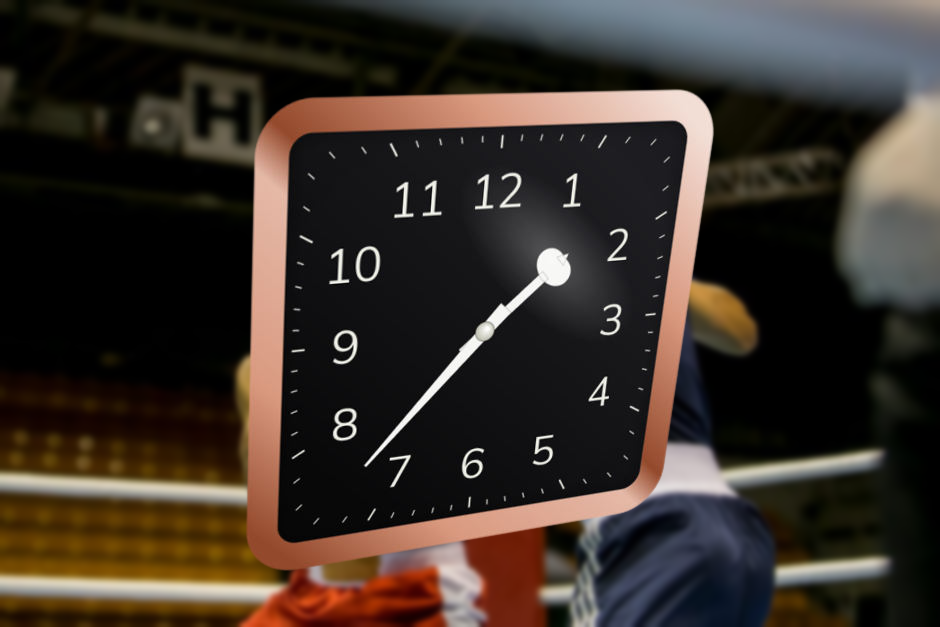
**1:37**
